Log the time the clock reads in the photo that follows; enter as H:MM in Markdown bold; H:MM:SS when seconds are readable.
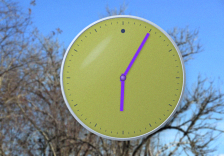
**6:05**
